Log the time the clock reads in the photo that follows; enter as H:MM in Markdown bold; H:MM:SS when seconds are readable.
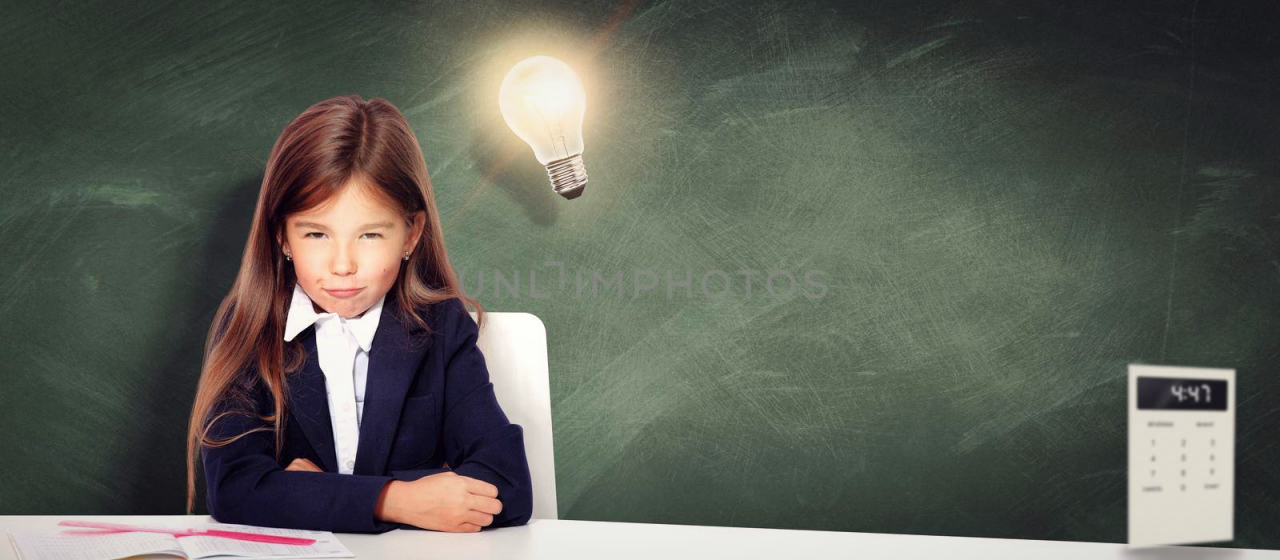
**4:47**
